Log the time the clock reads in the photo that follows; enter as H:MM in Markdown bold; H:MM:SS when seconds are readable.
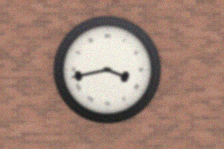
**3:43**
